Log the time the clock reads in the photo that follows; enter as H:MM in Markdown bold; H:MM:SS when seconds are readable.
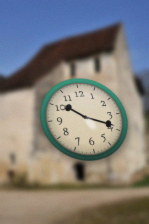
**10:19**
